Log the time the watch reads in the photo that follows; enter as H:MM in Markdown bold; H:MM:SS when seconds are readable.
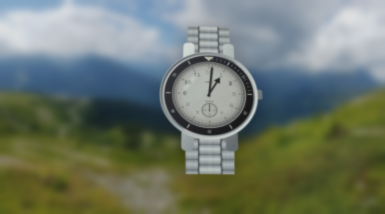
**1:01**
